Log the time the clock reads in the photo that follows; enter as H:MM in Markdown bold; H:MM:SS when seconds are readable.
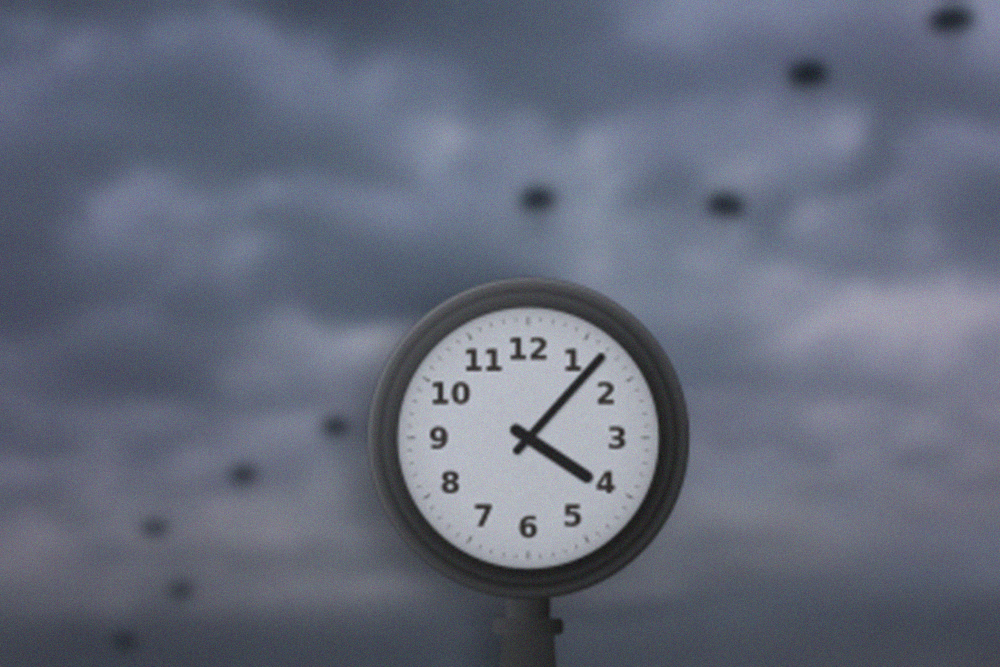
**4:07**
